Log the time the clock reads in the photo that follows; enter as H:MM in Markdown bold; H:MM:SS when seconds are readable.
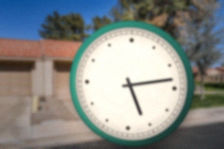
**5:13**
